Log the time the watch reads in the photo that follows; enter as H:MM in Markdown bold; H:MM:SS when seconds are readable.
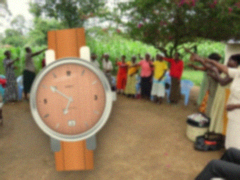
**6:51**
